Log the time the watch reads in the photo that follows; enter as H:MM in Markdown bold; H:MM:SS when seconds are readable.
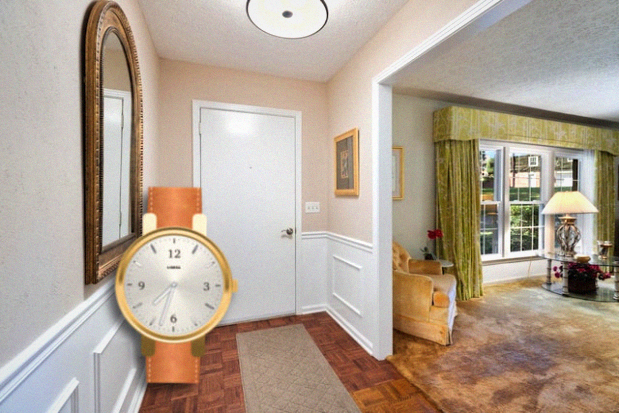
**7:33**
